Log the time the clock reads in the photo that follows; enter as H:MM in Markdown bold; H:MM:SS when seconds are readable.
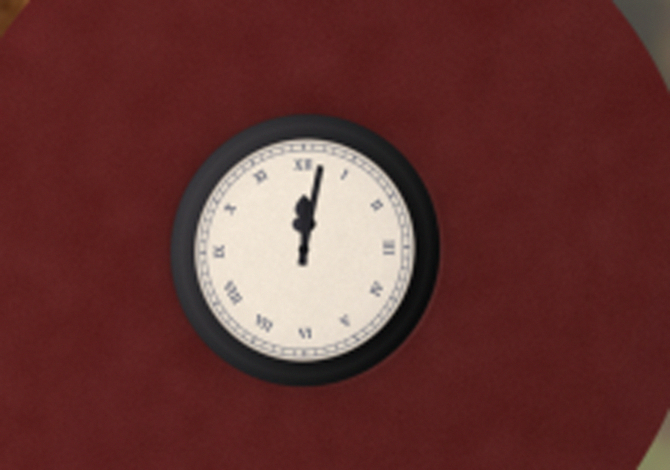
**12:02**
